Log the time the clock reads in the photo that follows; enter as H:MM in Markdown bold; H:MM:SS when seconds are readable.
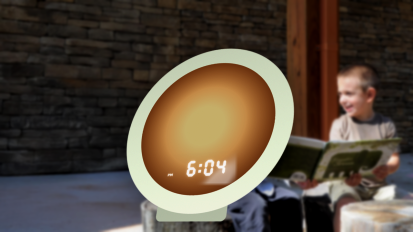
**6:04**
